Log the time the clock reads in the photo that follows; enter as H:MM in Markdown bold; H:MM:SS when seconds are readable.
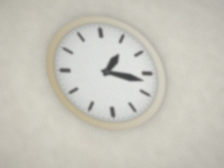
**1:17**
